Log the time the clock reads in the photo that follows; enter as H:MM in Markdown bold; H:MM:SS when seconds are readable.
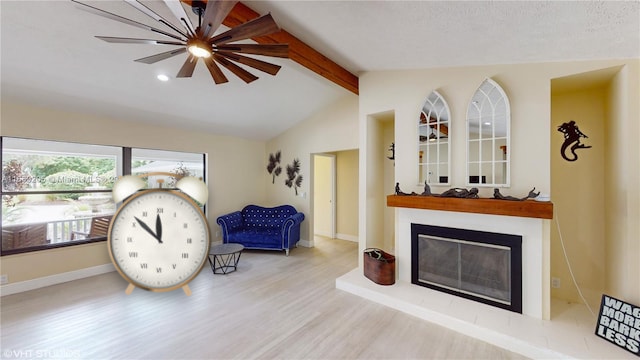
**11:52**
